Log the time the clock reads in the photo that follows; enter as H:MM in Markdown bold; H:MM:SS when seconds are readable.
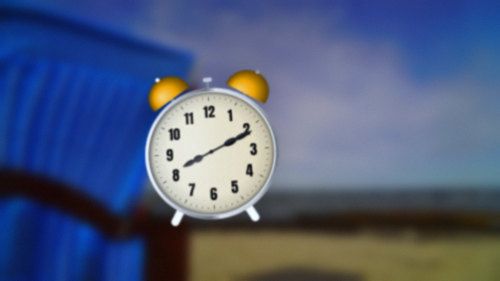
**8:11**
